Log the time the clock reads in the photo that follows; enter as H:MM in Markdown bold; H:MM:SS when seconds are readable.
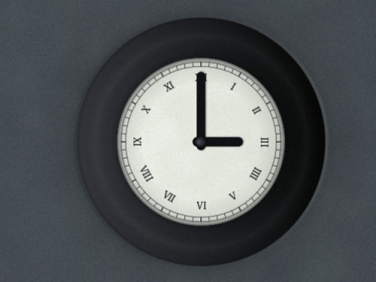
**3:00**
